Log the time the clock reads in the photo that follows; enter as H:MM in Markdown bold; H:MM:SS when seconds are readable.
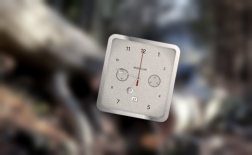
**6:47**
